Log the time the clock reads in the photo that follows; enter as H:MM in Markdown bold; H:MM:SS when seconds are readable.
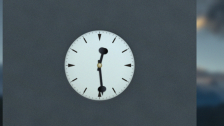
**12:29**
